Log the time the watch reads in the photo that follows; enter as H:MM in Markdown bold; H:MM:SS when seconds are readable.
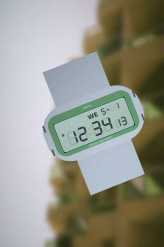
**12:34:13**
